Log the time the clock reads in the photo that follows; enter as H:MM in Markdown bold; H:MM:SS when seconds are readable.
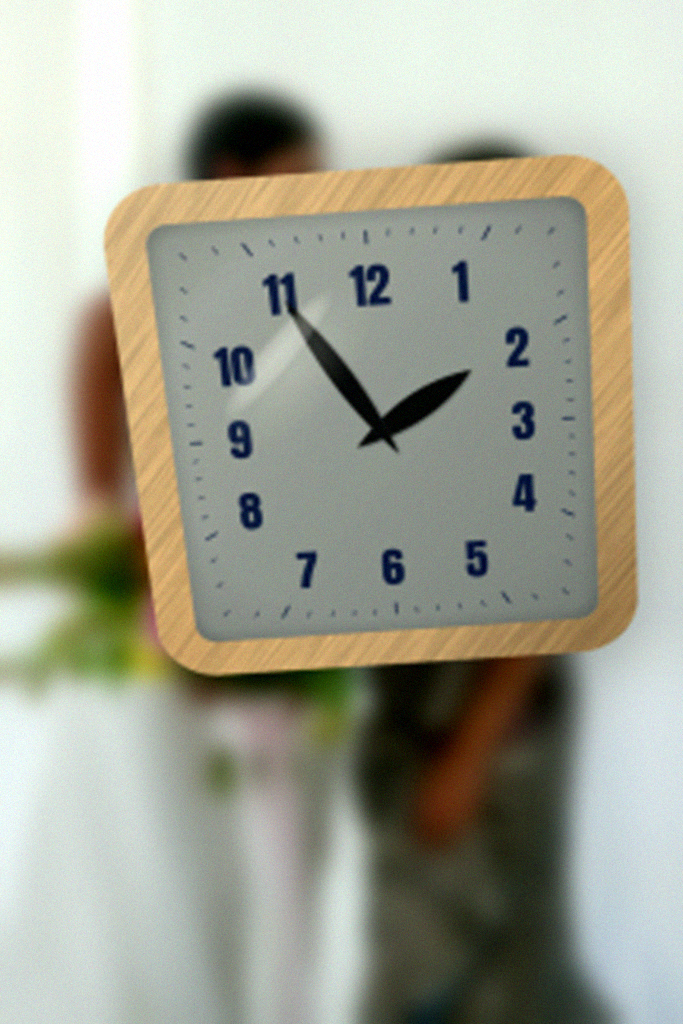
**1:55**
